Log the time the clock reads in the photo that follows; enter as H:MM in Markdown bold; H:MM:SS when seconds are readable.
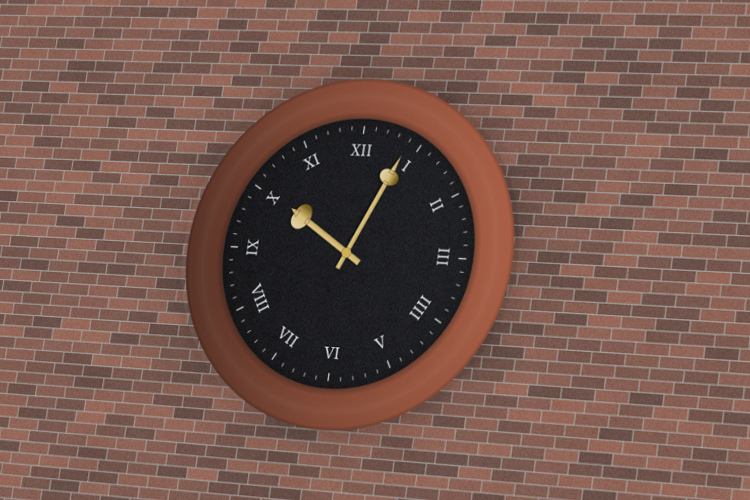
**10:04**
